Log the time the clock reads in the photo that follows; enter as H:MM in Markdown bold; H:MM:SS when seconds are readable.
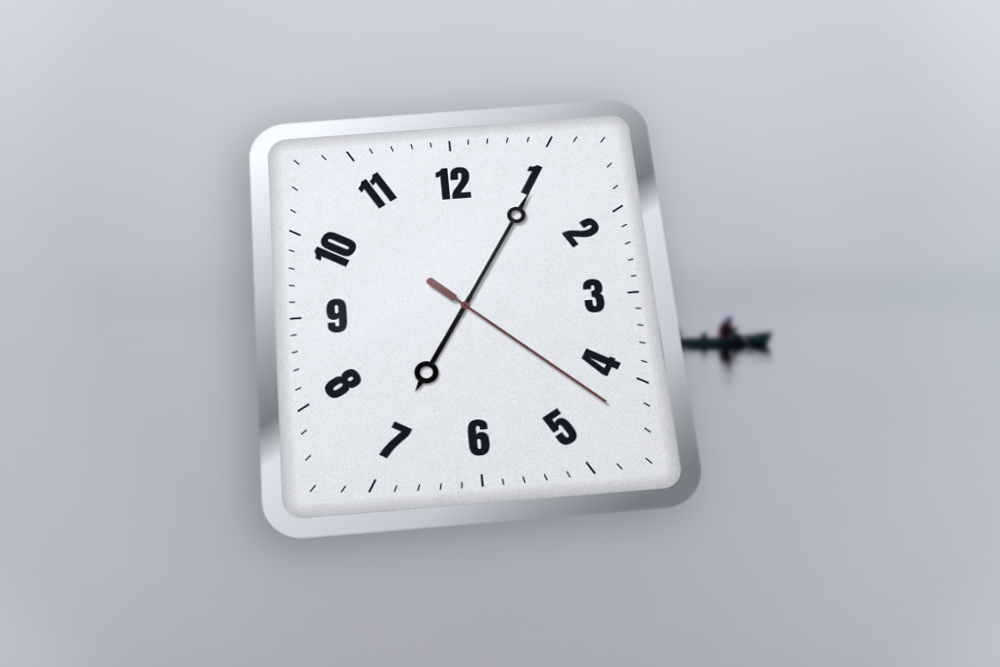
**7:05:22**
